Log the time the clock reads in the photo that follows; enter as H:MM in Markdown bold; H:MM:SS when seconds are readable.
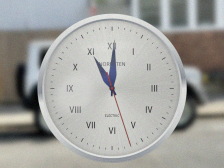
**11:00:27**
